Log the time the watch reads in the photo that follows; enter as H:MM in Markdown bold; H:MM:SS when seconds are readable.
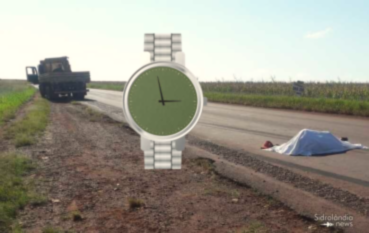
**2:58**
